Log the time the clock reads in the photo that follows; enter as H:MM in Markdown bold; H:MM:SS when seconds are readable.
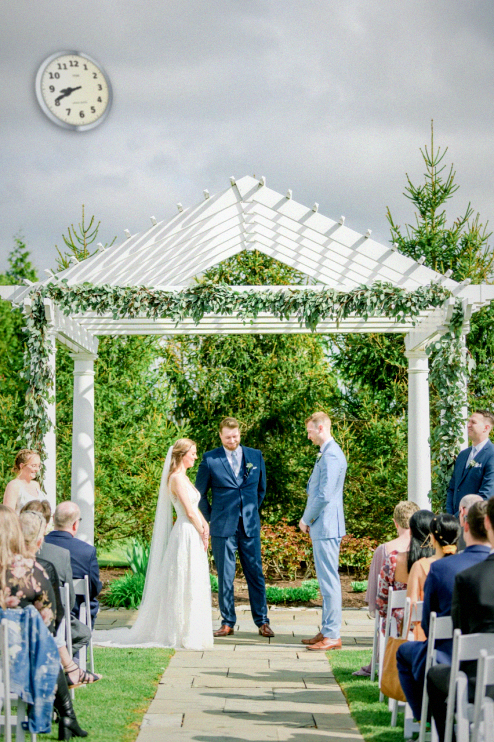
**8:41**
